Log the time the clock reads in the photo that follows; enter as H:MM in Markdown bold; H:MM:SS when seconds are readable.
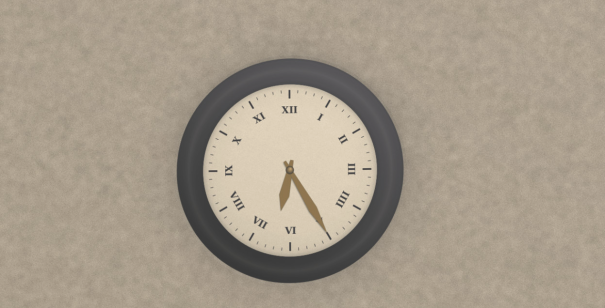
**6:25**
